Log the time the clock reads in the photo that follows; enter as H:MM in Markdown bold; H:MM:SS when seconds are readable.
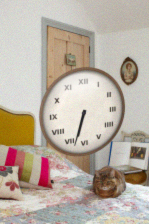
**6:33**
